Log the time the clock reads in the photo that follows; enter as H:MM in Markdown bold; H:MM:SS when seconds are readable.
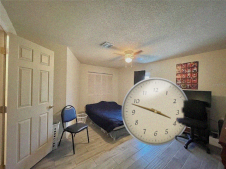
**3:48**
